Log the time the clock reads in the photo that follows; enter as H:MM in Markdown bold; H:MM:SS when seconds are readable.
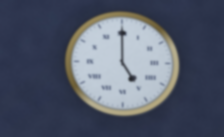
**5:00**
